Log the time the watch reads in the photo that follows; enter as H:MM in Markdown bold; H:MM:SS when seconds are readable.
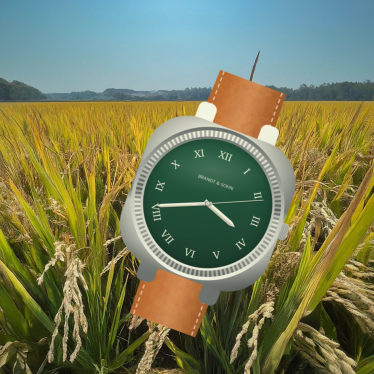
**3:41:11**
